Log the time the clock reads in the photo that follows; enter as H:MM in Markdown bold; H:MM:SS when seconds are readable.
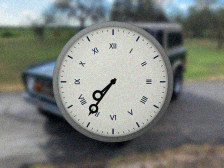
**7:36**
